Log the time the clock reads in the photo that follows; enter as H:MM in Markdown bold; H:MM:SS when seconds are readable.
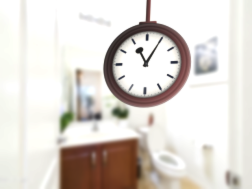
**11:05**
